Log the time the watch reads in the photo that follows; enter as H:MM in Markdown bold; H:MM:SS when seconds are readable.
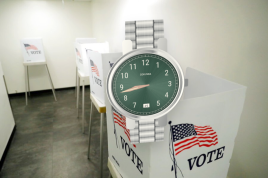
**8:43**
